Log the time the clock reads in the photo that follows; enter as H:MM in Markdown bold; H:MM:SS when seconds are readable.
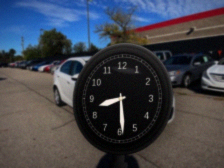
**8:29**
